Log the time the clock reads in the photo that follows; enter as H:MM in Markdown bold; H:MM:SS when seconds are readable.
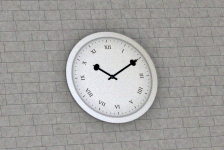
**10:10**
